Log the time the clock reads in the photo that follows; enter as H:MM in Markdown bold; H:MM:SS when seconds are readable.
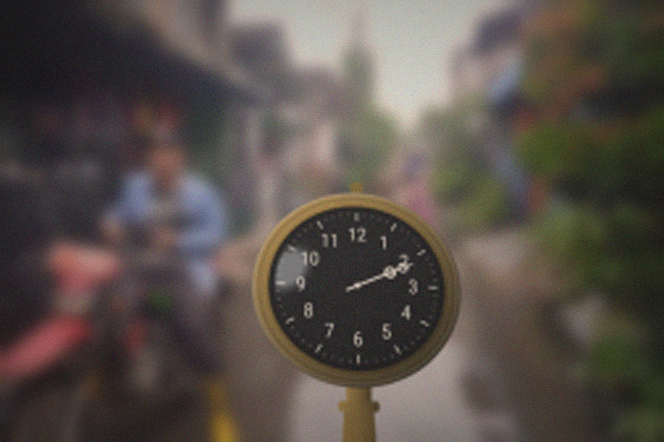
**2:11**
